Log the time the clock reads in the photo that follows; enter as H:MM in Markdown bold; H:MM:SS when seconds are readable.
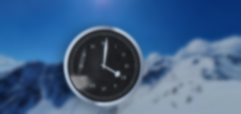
**4:01**
